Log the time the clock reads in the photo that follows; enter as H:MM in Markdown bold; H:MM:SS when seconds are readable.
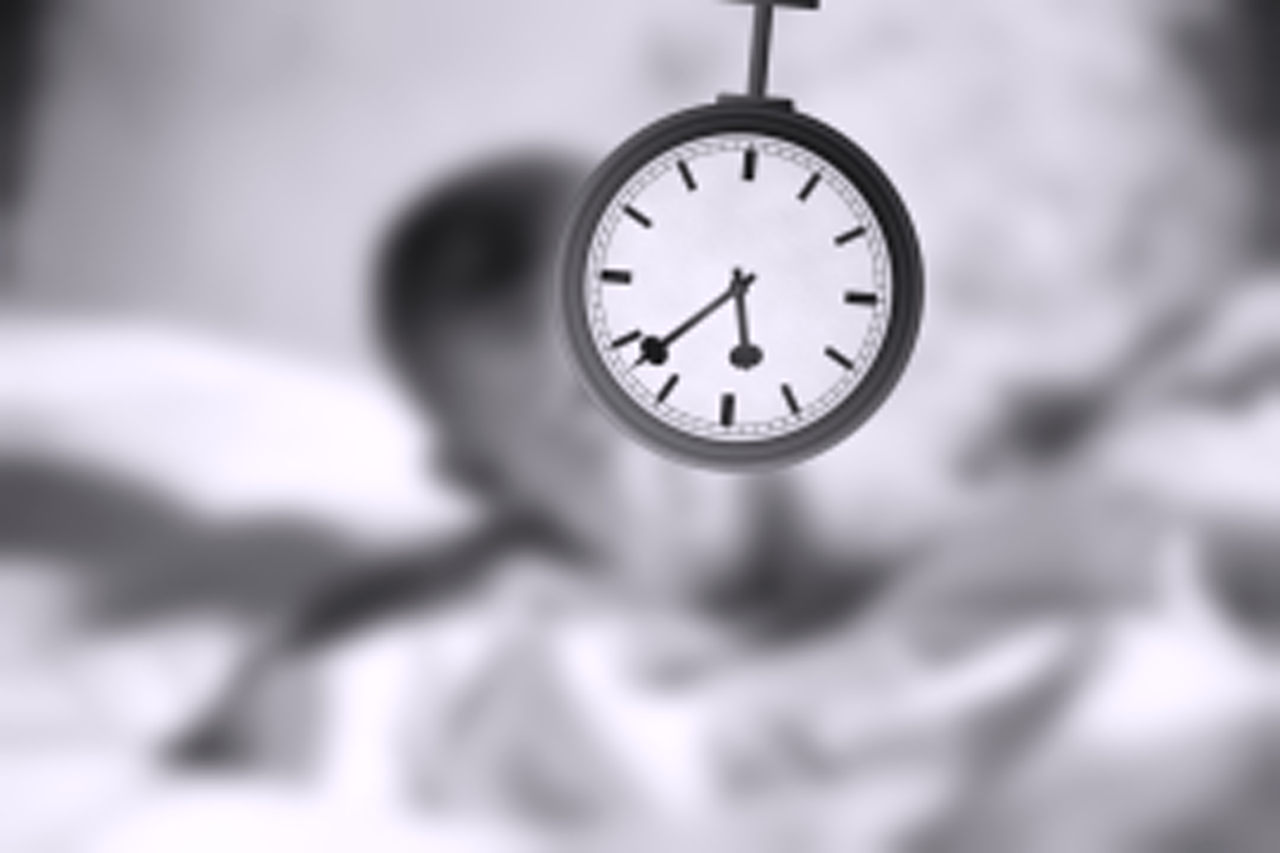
**5:38**
